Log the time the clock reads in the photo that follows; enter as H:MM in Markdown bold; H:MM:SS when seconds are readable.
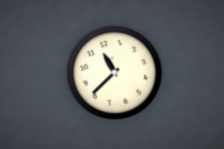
**11:41**
